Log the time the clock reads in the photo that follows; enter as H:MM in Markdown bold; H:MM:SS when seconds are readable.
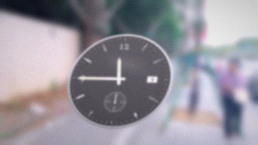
**11:45**
